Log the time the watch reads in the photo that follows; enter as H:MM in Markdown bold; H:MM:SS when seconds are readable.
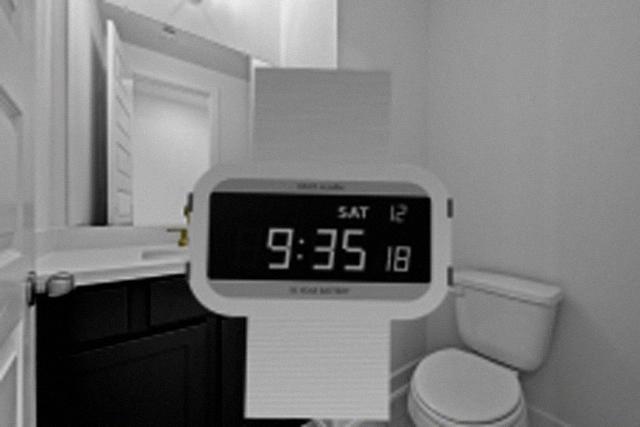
**9:35:18**
